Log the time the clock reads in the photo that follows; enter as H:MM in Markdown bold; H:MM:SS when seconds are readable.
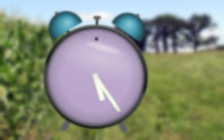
**5:24**
